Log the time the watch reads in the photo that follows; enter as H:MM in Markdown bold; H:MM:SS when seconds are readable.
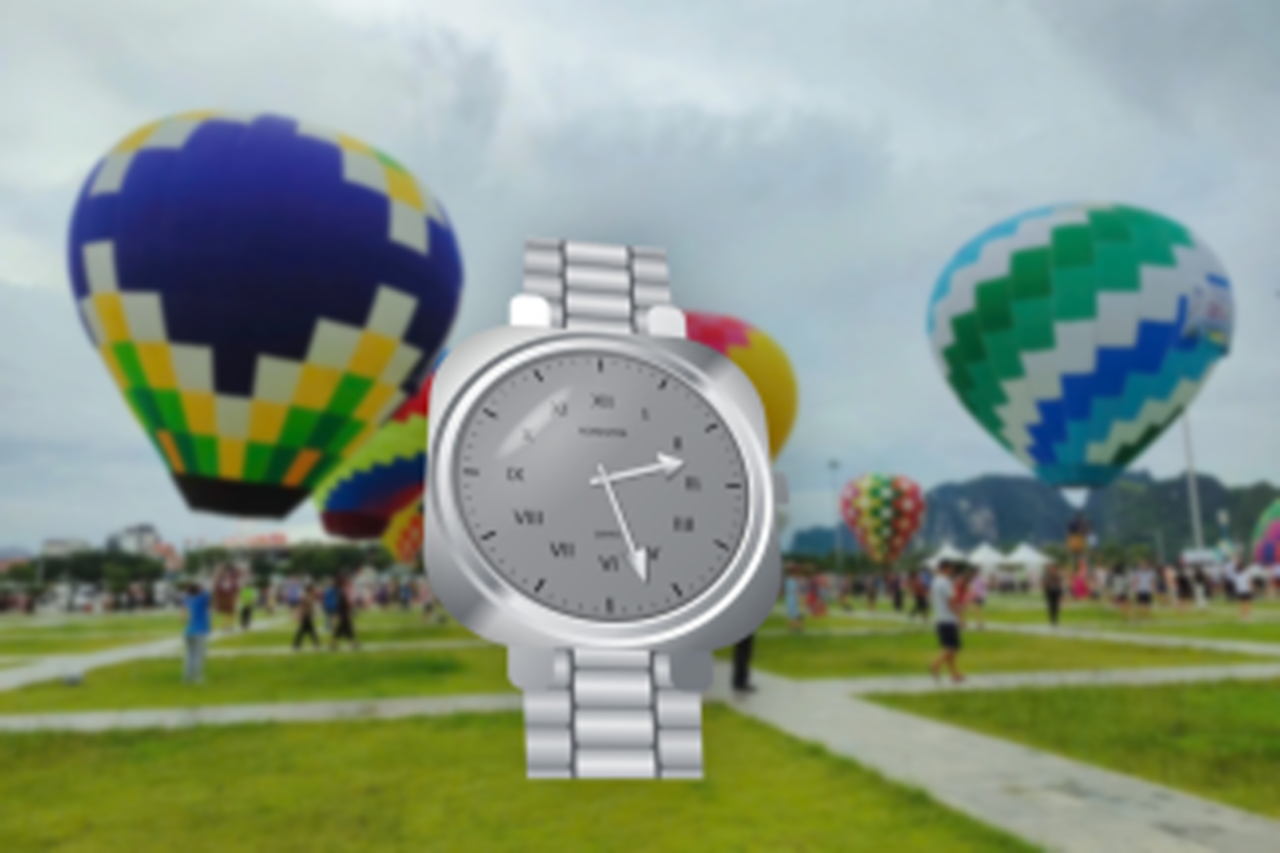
**2:27**
